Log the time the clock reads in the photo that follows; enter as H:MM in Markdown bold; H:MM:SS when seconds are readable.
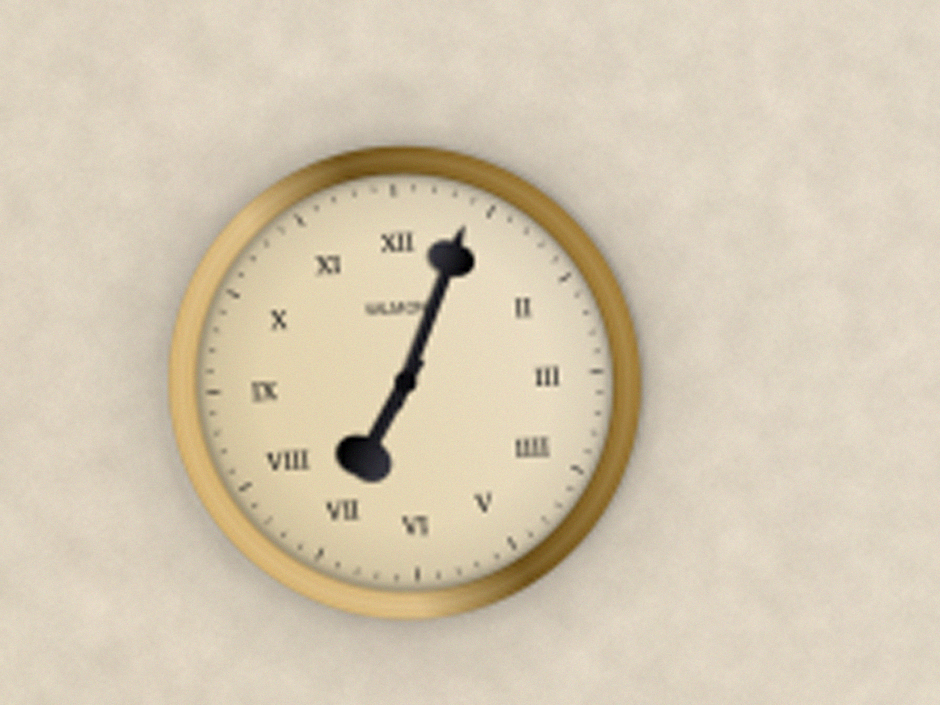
**7:04**
